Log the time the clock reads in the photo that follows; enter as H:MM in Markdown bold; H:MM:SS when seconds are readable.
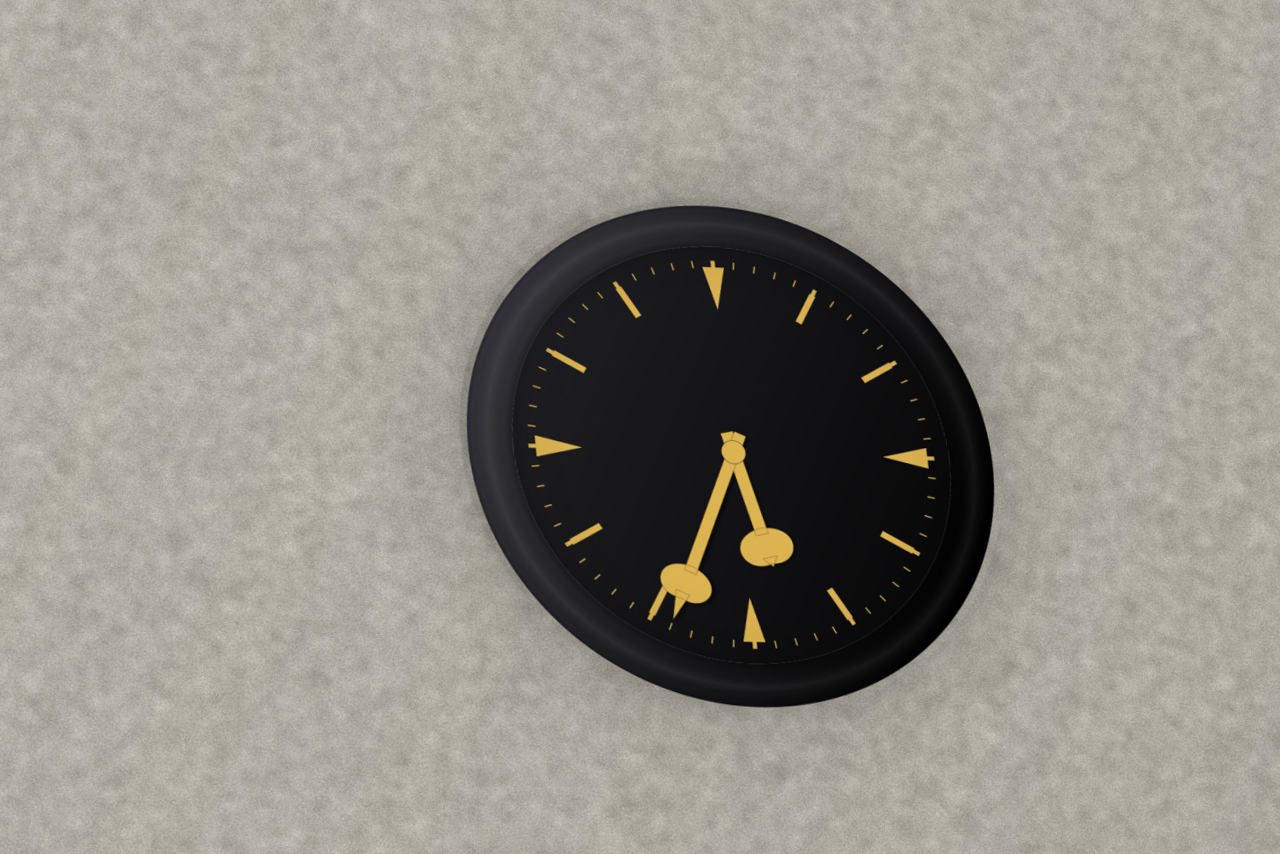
**5:34**
